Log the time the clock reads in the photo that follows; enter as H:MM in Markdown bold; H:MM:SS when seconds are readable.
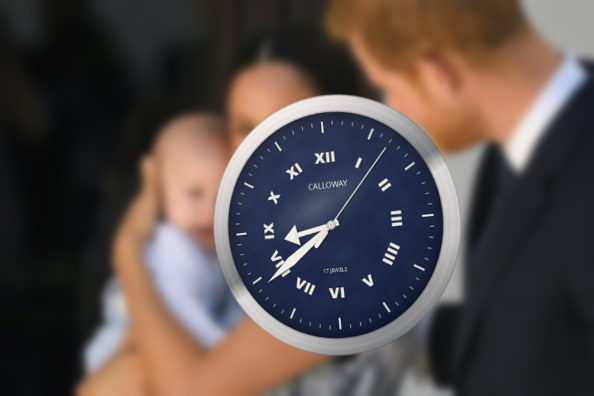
**8:39:07**
